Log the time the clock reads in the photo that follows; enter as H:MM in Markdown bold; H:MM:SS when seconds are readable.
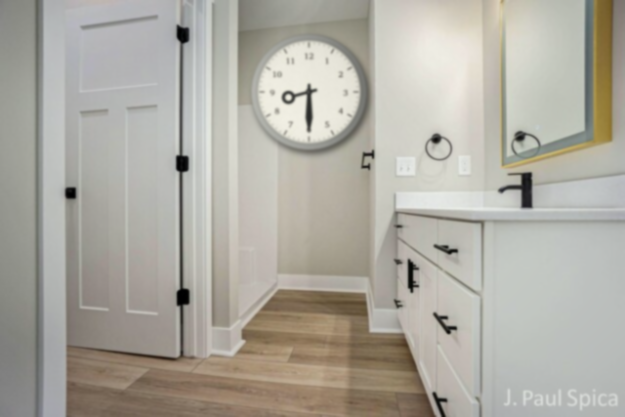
**8:30**
